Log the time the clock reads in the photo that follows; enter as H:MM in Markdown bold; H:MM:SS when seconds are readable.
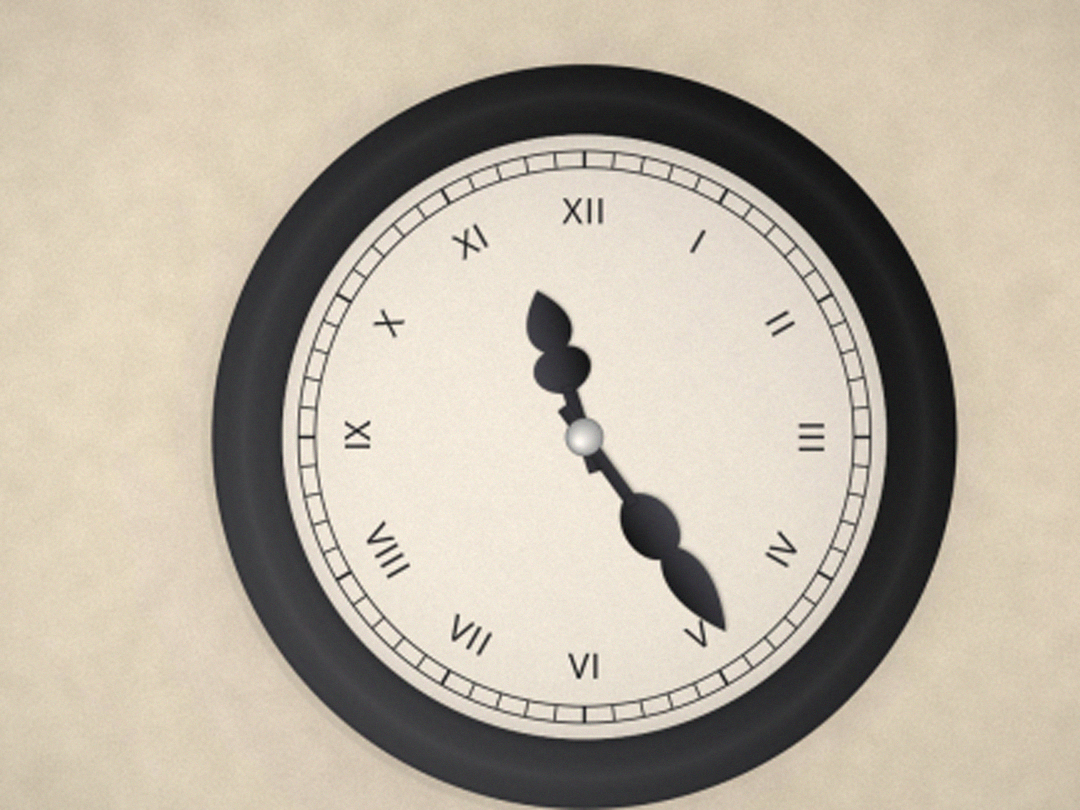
**11:24**
